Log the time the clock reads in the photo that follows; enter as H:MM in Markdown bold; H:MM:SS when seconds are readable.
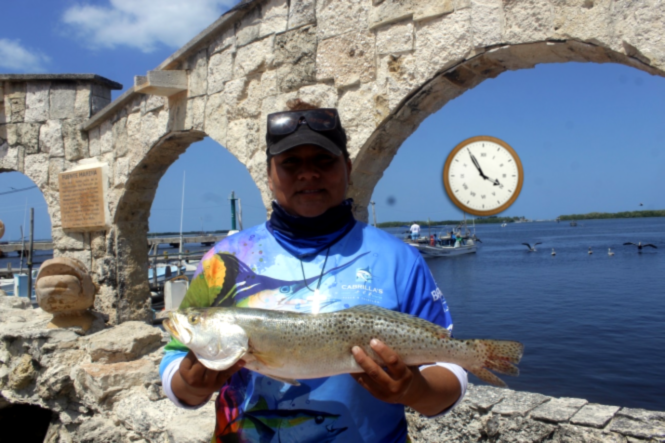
**3:55**
